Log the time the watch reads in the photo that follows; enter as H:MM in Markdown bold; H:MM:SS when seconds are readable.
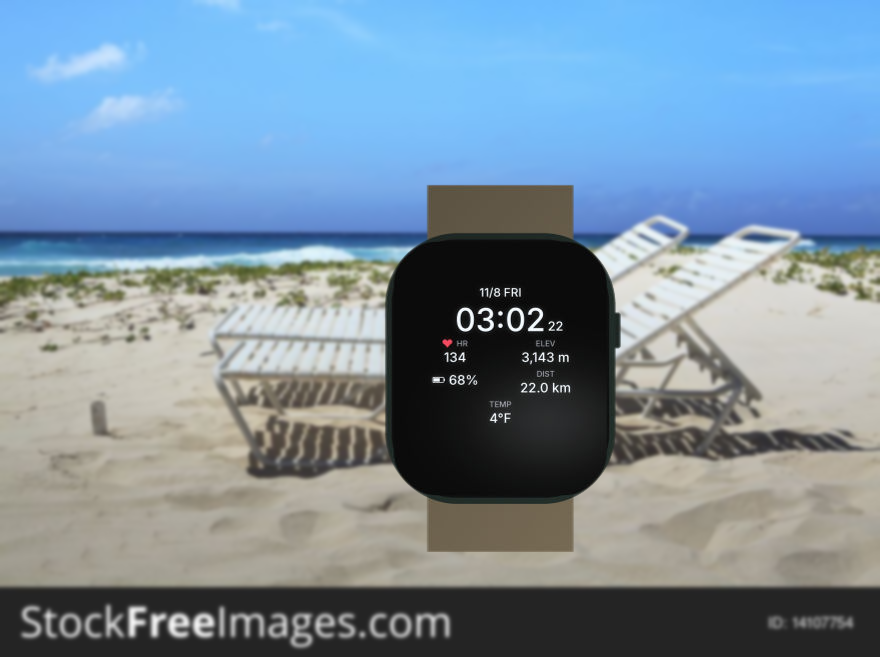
**3:02:22**
